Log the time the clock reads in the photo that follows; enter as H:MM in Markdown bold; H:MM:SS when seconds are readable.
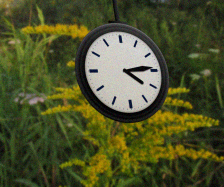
**4:14**
